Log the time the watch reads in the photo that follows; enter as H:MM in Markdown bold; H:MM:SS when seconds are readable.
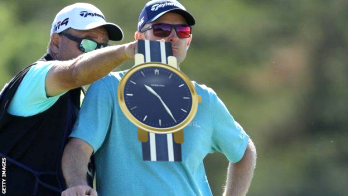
**10:25**
